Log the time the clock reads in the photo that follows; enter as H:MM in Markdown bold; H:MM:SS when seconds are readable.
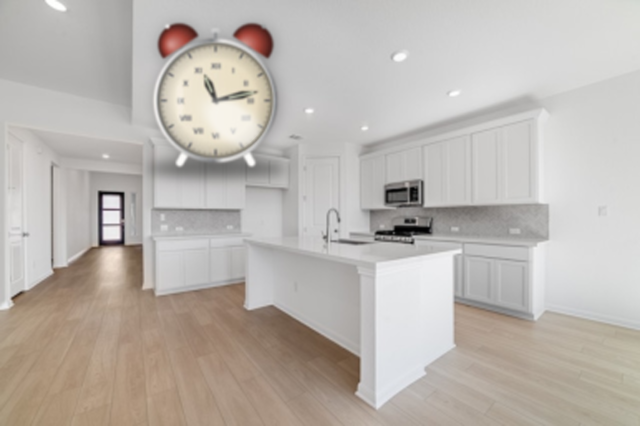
**11:13**
